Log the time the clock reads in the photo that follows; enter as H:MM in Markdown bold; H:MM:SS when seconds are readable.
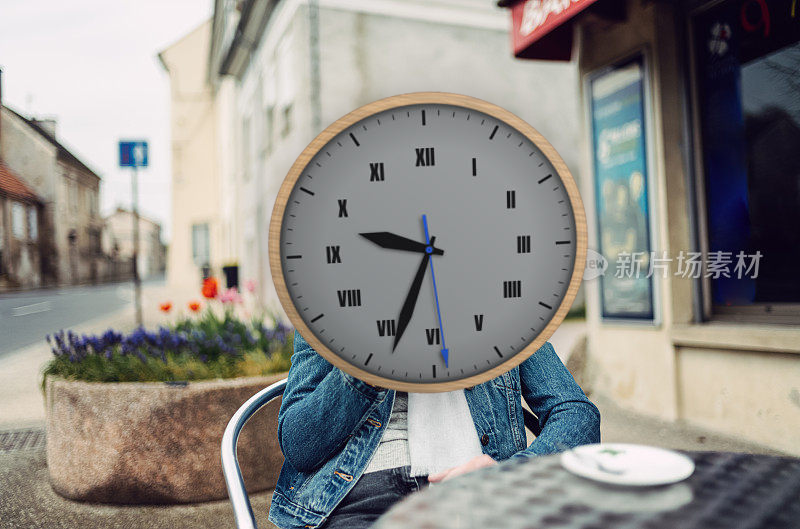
**9:33:29**
